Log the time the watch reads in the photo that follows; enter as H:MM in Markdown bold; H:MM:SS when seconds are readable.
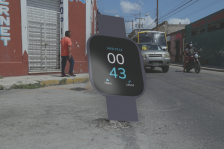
**0:43**
